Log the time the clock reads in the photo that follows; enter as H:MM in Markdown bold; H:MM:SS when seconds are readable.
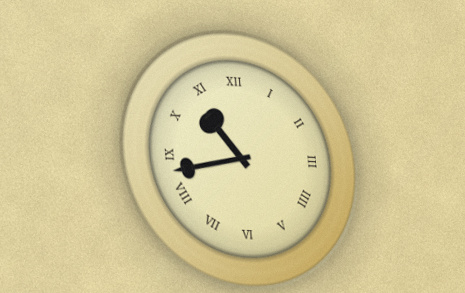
**10:43**
